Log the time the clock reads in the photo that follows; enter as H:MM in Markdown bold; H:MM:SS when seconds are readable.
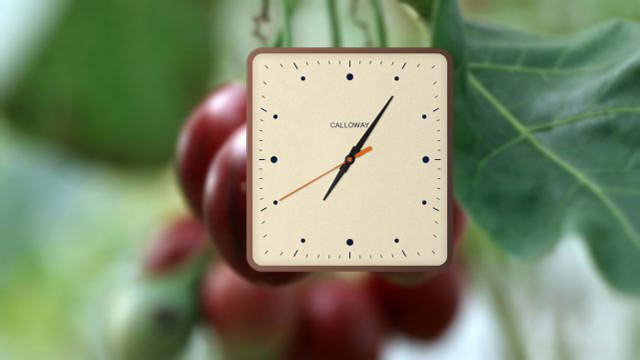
**7:05:40**
